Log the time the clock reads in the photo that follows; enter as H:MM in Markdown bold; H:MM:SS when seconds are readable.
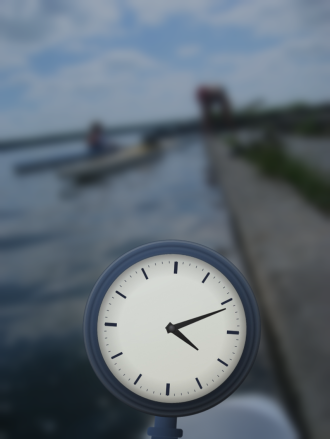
**4:11**
